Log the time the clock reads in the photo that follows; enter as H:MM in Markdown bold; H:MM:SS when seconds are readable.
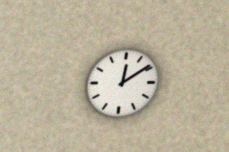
**12:09**
